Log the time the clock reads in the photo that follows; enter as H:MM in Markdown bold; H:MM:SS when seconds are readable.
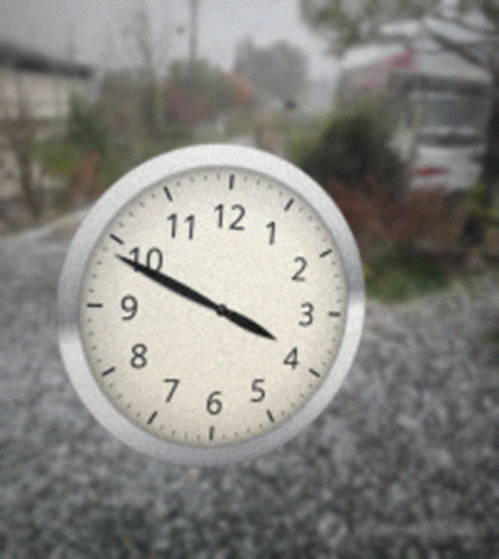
**3:49**
